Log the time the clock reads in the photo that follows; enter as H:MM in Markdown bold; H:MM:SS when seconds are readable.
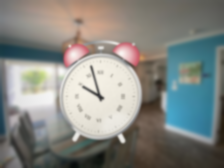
**9:57**
